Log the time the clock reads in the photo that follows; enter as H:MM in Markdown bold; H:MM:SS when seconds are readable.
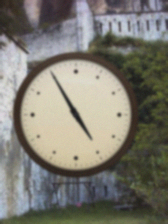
**4:55**
